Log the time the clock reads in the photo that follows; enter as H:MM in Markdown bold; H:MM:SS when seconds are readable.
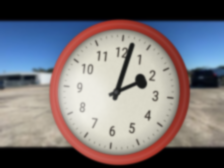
**2:02**
